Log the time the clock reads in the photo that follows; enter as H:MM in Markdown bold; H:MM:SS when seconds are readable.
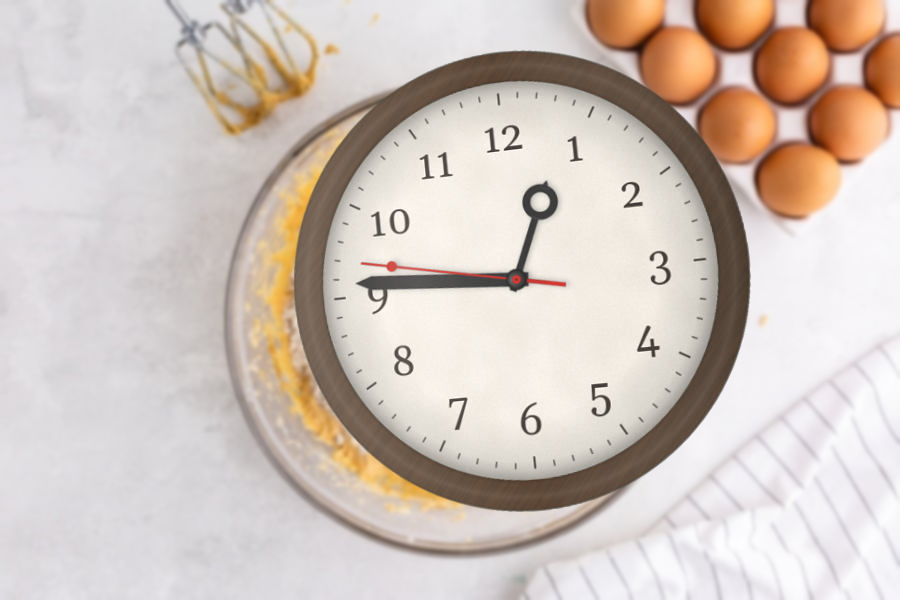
**12:45:47**
